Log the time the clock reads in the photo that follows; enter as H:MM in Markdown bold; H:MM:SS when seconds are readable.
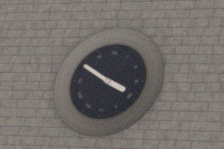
**3:50**
